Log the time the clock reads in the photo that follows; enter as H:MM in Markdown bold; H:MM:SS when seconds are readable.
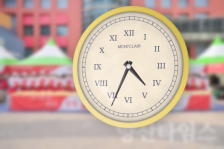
**4:34**
